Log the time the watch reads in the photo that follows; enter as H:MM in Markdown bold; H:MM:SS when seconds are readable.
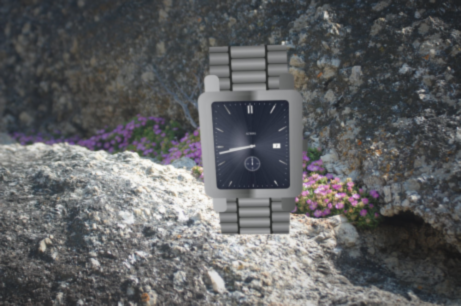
**8:43**
